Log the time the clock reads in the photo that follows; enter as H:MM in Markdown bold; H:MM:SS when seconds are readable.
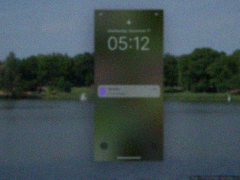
**5:12**
